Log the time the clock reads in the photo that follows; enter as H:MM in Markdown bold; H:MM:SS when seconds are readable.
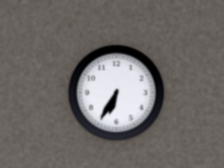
**6:35**
